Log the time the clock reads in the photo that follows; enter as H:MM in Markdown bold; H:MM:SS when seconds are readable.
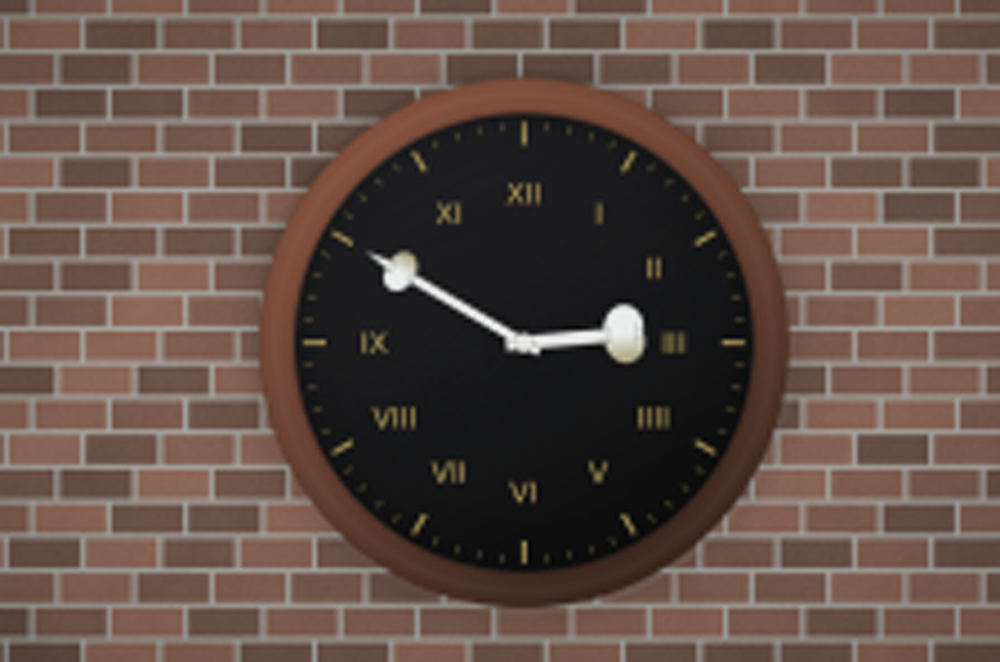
**2:50**
